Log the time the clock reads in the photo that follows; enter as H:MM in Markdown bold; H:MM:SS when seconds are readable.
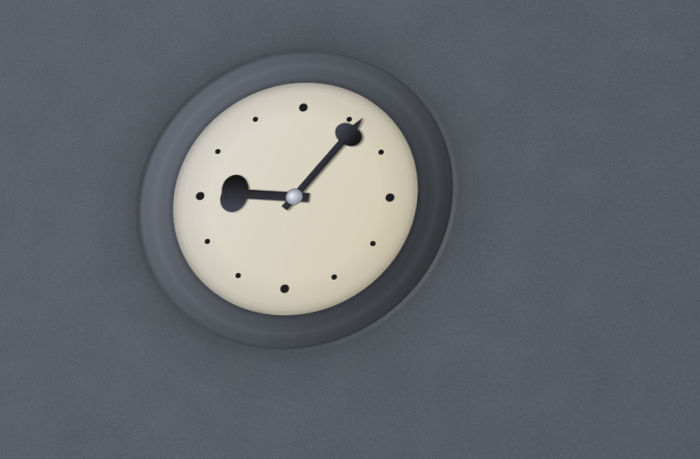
**9:06**
